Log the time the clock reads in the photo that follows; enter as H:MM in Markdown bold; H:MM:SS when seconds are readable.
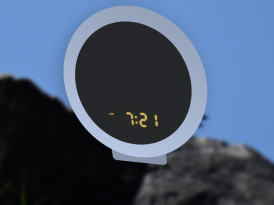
**7:21**
